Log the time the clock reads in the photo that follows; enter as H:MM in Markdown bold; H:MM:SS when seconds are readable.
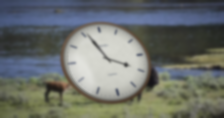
**3:56**
